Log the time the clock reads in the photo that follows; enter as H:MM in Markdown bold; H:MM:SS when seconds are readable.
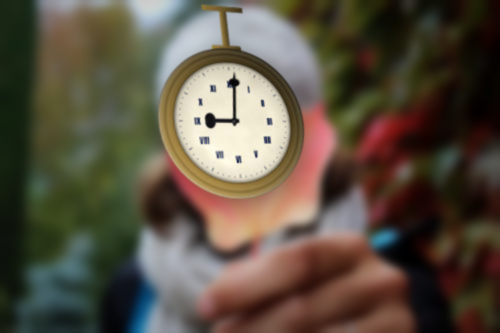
**9:01**
